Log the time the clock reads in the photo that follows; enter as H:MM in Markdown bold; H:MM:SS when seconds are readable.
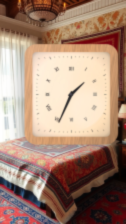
**1:34**
